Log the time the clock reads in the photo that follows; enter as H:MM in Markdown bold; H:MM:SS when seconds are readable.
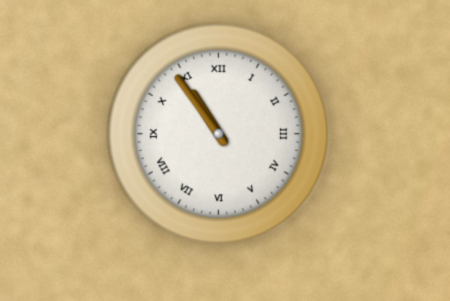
**10:54**
